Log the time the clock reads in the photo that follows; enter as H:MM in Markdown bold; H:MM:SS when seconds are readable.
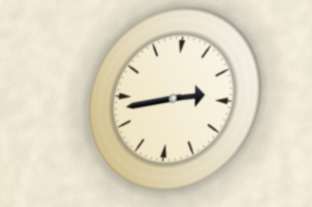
**2:43**
